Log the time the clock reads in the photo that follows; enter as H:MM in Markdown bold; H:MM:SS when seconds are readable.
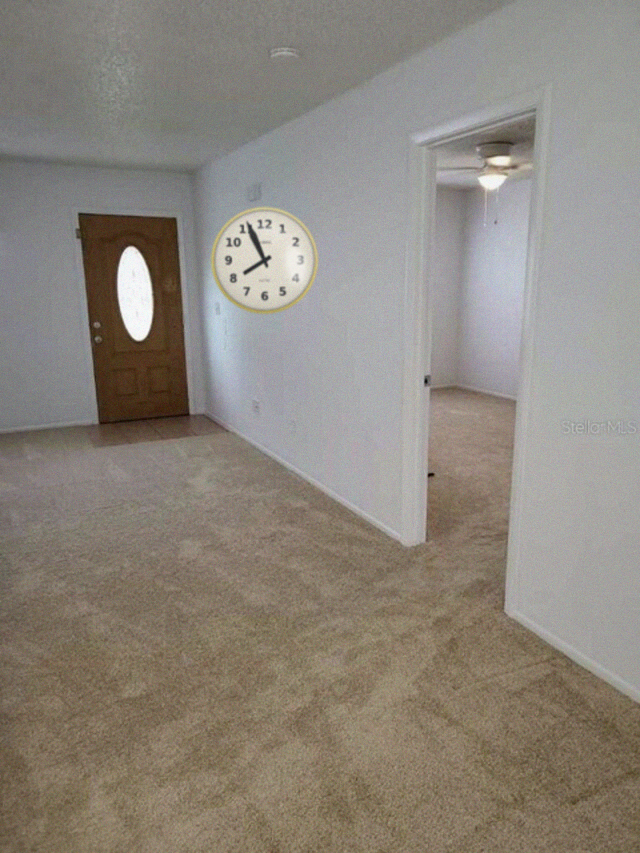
**7:56**
